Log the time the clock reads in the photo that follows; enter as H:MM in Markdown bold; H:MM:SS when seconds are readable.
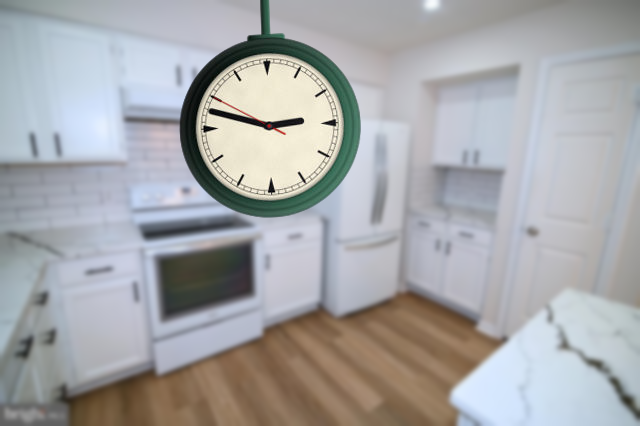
**2:47:50**
